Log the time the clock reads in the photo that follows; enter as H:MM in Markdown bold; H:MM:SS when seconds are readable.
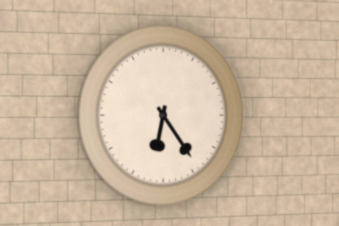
**6:24**
